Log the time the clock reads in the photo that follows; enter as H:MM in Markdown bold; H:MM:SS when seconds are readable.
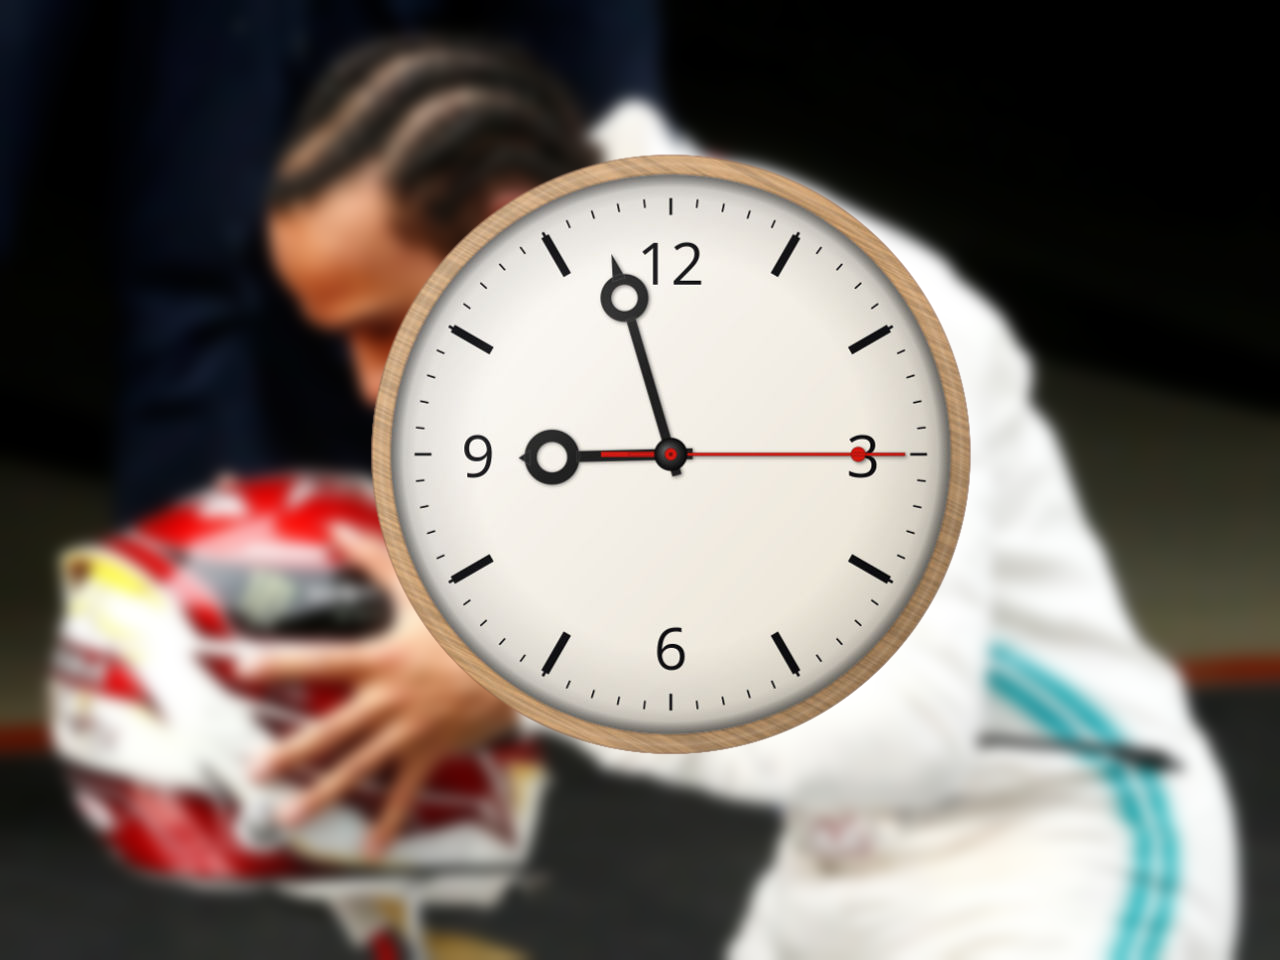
**8:57:15**
